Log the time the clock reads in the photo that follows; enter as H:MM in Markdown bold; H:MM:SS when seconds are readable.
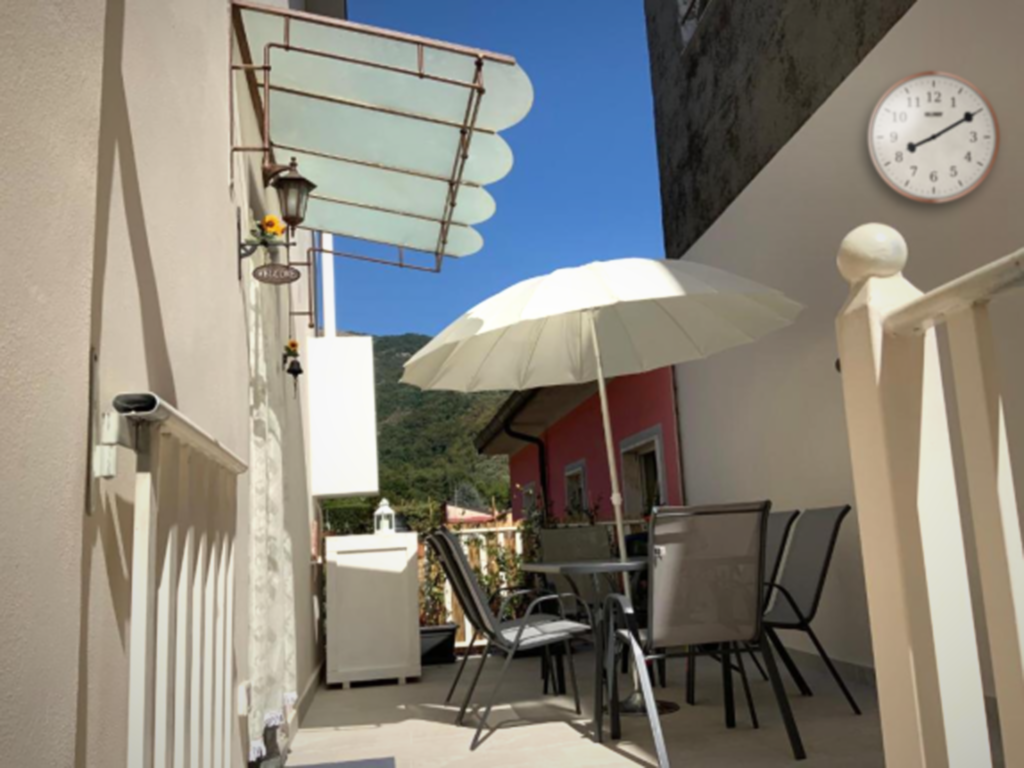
**8:10**
